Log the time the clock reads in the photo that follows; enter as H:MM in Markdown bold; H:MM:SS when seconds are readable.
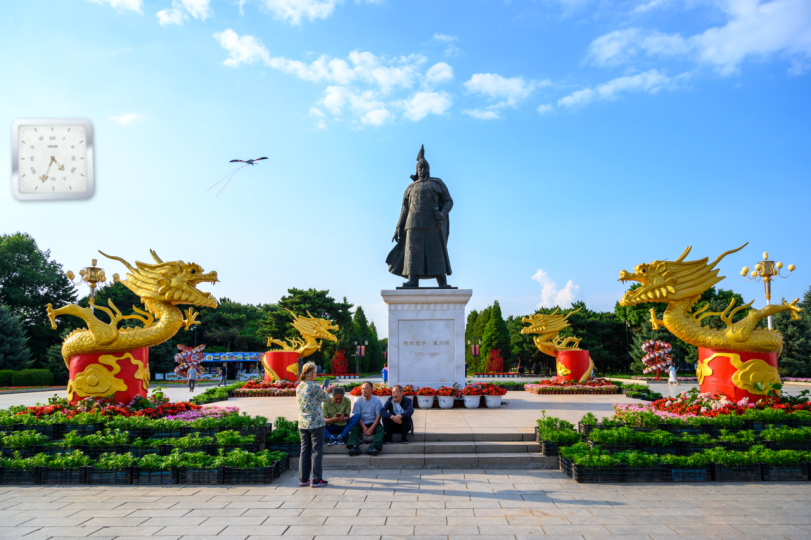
**4:34**
